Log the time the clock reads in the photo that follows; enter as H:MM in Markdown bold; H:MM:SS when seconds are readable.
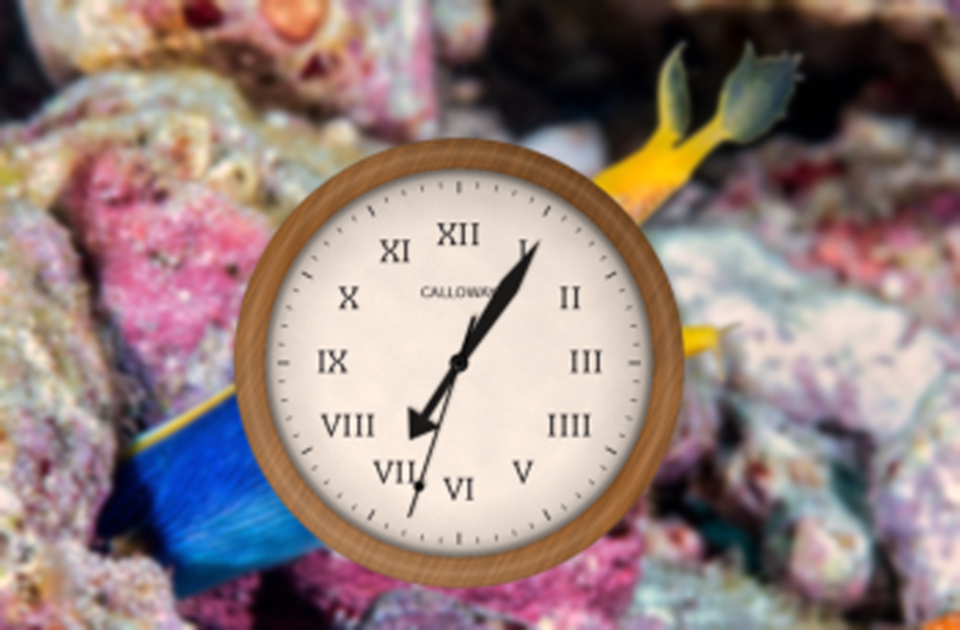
**7:05:33**
